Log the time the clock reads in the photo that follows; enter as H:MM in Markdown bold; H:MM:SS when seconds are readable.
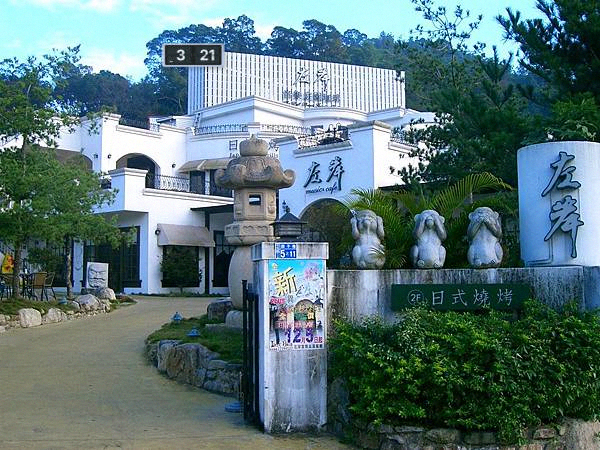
**3:21**
